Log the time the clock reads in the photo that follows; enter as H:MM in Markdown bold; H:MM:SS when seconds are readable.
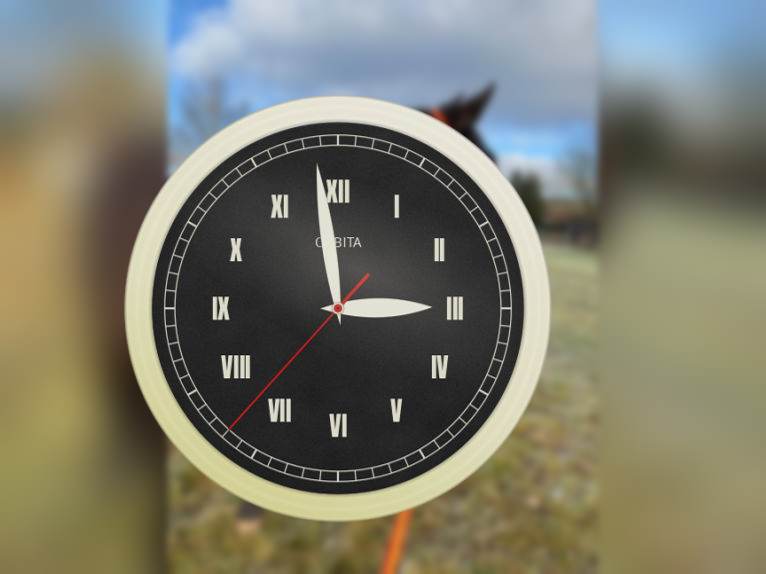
**2:58:37**
